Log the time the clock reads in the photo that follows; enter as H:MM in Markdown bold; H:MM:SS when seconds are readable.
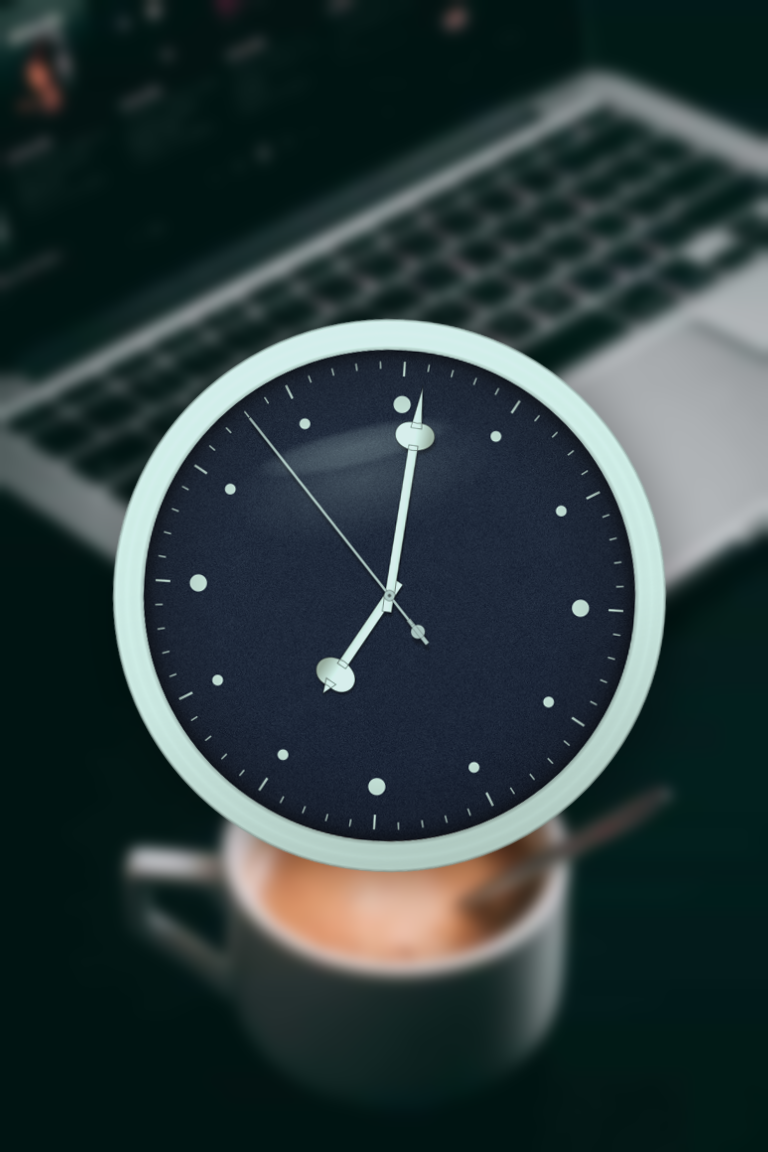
**7:00:53**
